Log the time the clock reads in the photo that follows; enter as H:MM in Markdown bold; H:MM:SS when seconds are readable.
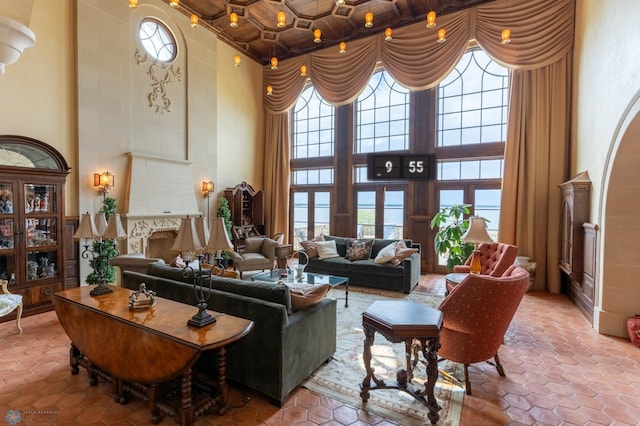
**9:55**
